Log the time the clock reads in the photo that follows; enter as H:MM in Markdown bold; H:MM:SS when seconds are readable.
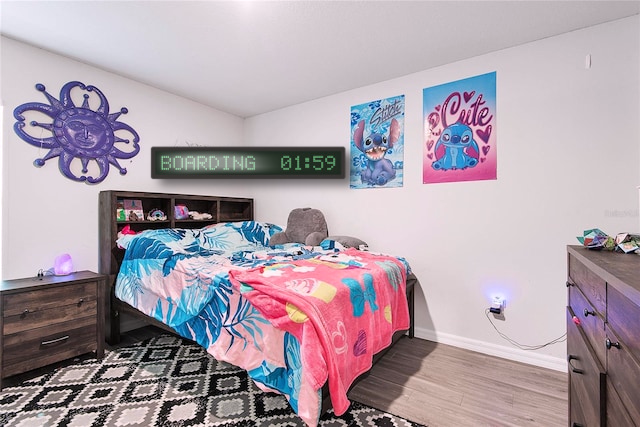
**1:59**
